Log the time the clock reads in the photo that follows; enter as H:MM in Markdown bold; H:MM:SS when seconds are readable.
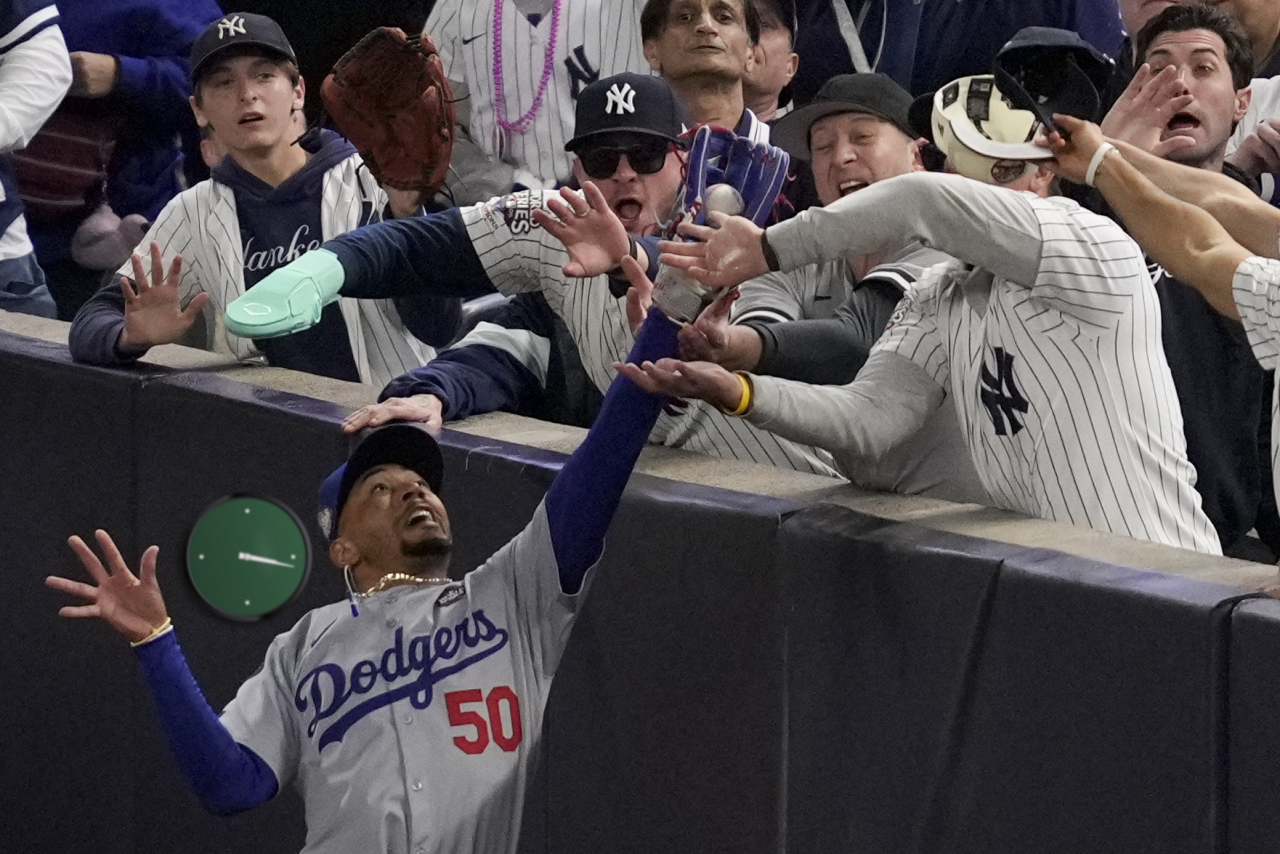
**3:17**
